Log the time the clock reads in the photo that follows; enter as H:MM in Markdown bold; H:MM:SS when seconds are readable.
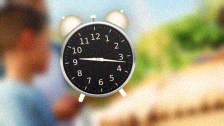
**9:17**
